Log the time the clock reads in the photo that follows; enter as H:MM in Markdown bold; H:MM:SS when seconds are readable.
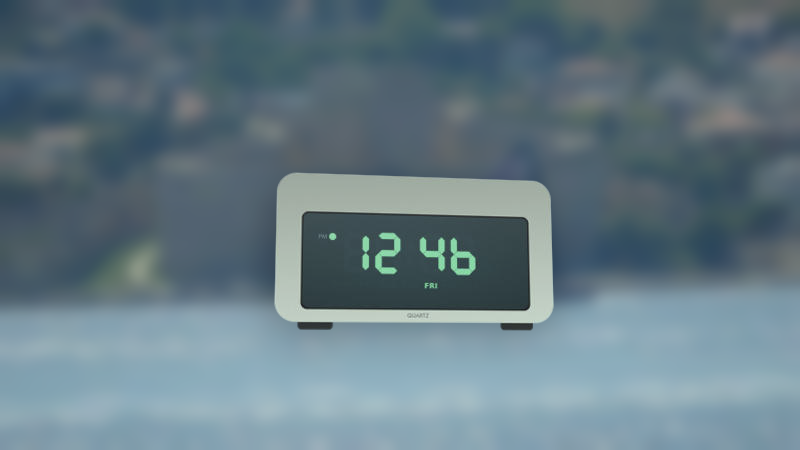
**12:46**
